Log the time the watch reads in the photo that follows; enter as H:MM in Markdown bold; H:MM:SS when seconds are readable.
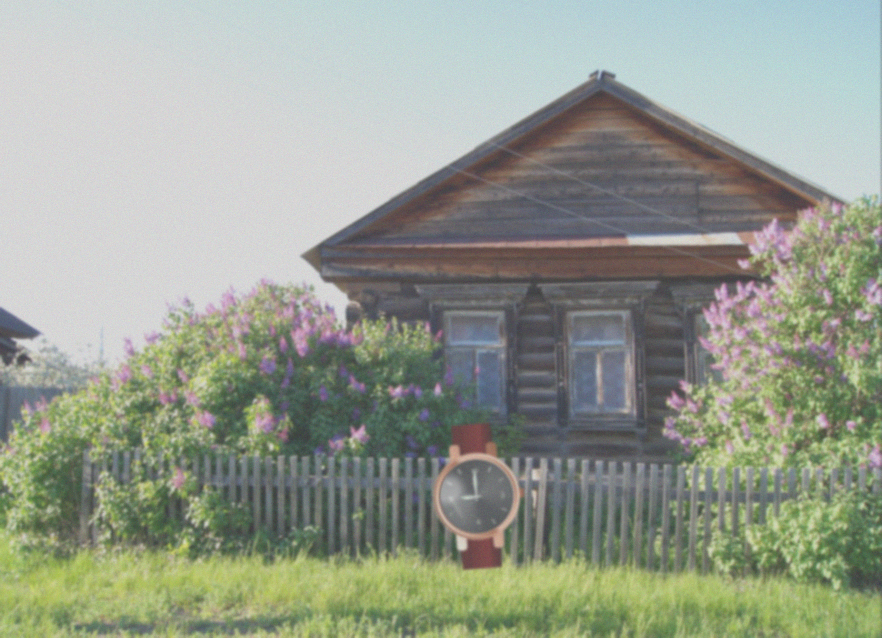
**9:00**
